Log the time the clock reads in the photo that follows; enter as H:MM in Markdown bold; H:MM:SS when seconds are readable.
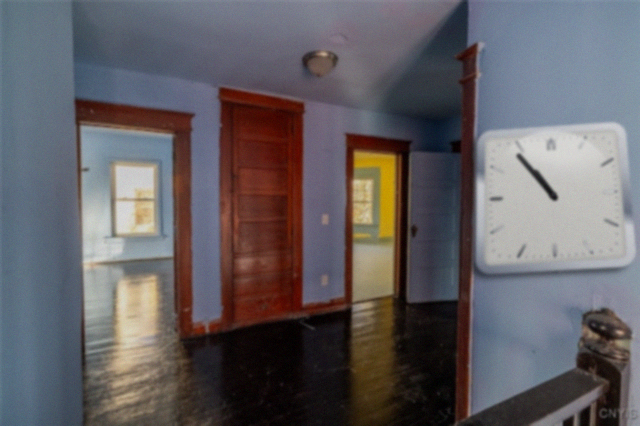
**10:54**
